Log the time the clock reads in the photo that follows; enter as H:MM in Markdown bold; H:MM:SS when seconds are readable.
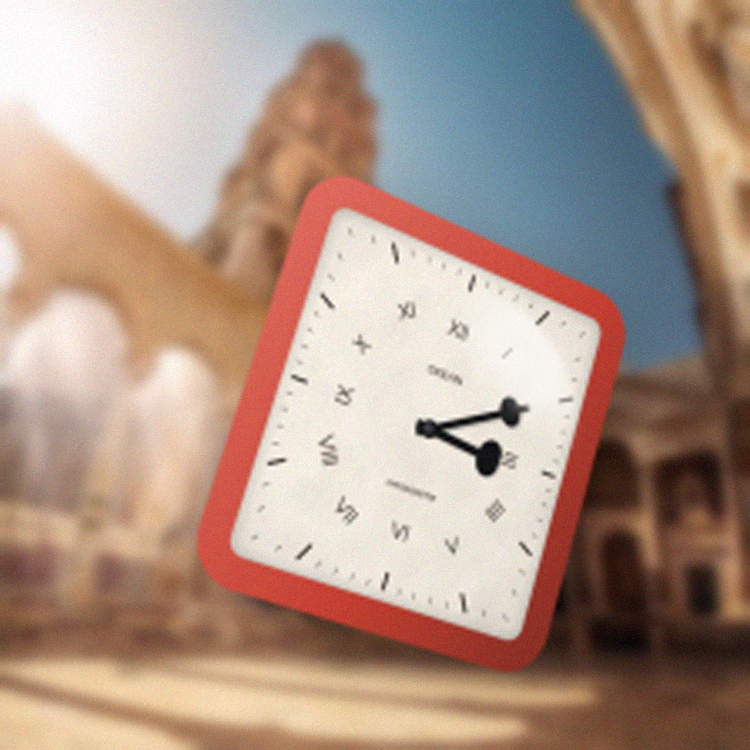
**3:10**
